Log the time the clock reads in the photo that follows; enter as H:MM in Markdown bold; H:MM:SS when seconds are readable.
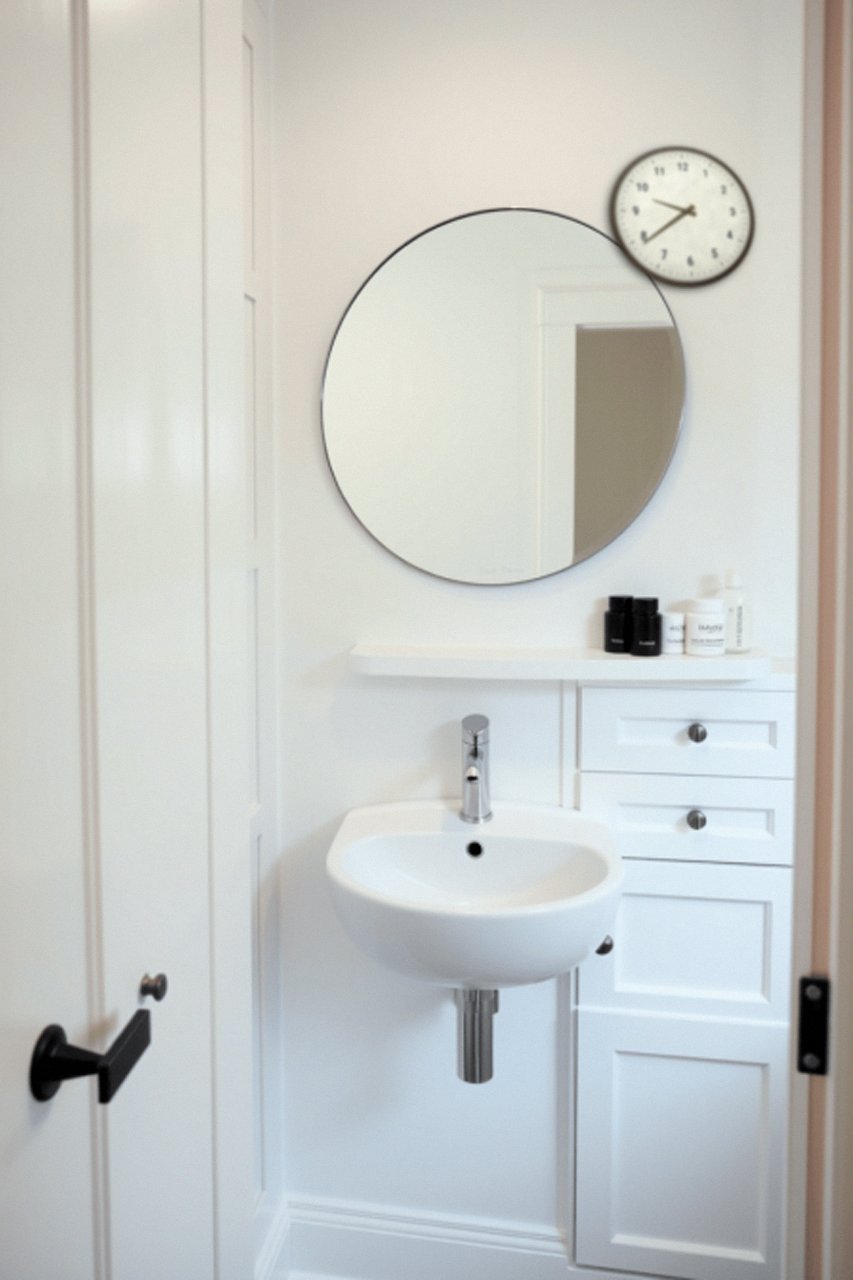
**9:39**
